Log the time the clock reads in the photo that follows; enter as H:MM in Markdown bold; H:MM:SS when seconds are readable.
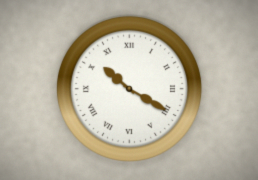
**10:20**
